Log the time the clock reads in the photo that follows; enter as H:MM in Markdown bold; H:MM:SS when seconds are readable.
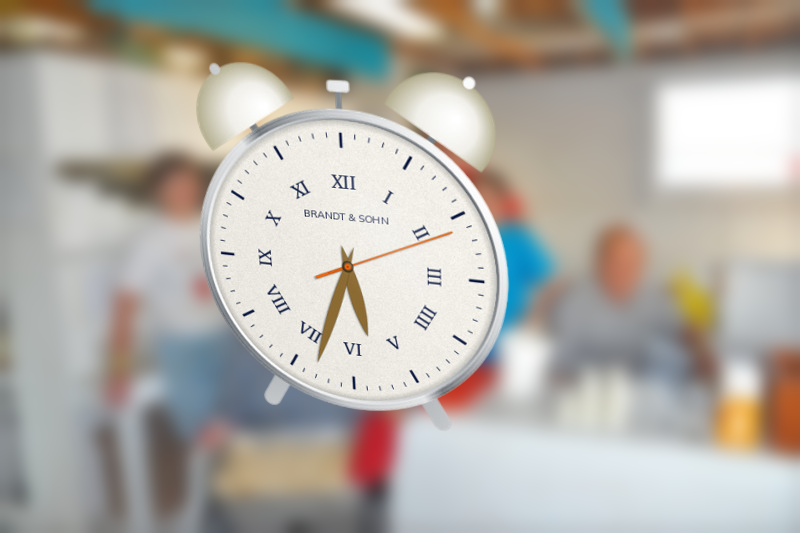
**5:33:11**
